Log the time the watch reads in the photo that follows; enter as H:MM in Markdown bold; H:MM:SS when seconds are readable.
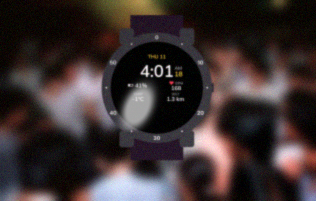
**4:01**
